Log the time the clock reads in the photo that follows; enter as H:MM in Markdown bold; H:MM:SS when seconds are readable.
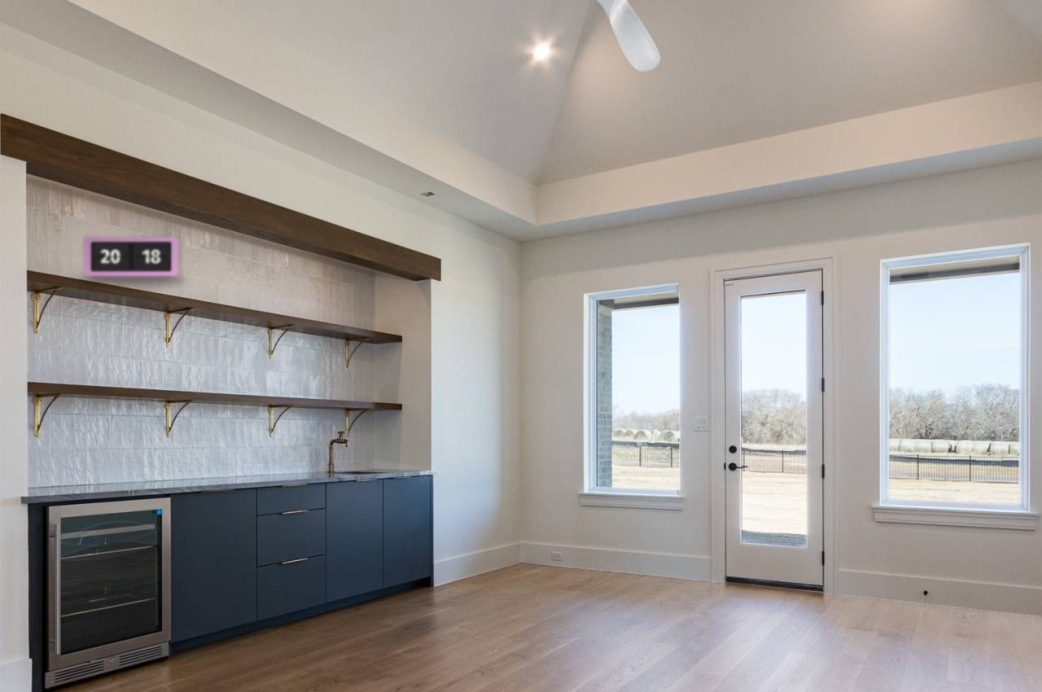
**20:18**
